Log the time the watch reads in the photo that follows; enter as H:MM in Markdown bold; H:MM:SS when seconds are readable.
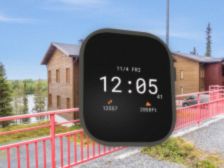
**12:05**
